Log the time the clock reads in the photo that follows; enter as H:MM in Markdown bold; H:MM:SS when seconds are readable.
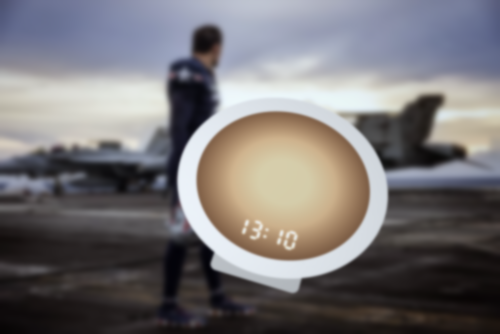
**13:10**
